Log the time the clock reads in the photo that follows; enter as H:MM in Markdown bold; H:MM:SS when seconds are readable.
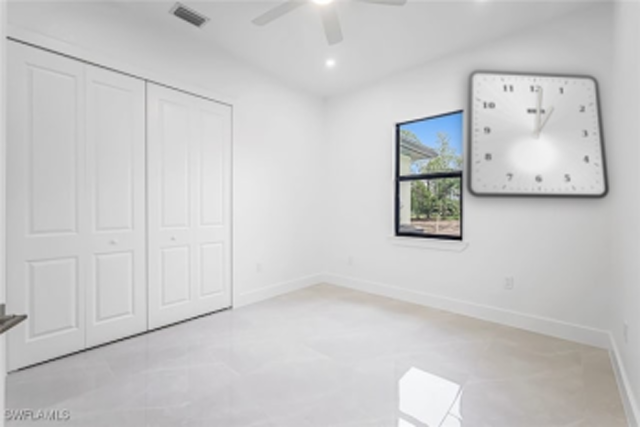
**1:01**
